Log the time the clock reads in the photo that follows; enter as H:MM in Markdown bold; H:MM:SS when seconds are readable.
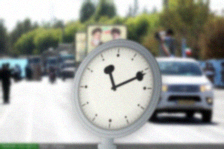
**11:11**
